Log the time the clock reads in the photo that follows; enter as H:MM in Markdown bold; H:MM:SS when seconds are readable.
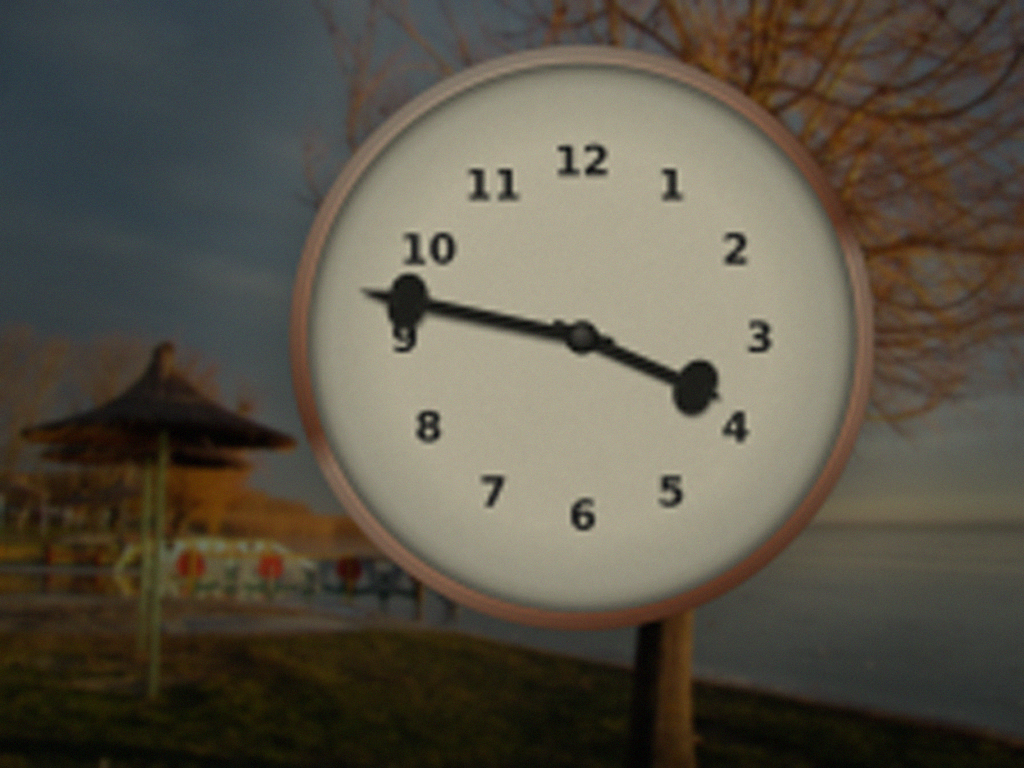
**3:47**
